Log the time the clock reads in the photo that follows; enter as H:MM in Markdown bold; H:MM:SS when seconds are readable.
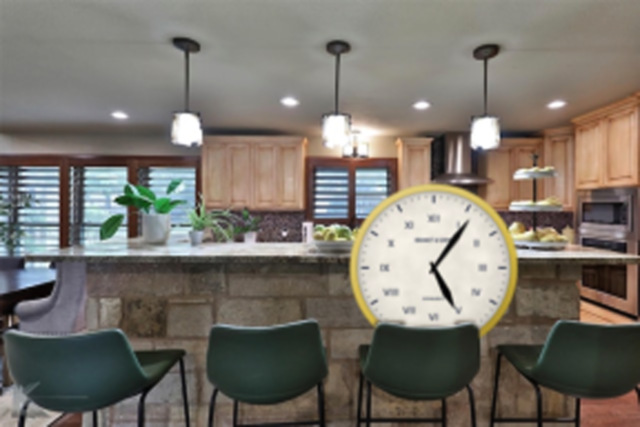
**5:06**
